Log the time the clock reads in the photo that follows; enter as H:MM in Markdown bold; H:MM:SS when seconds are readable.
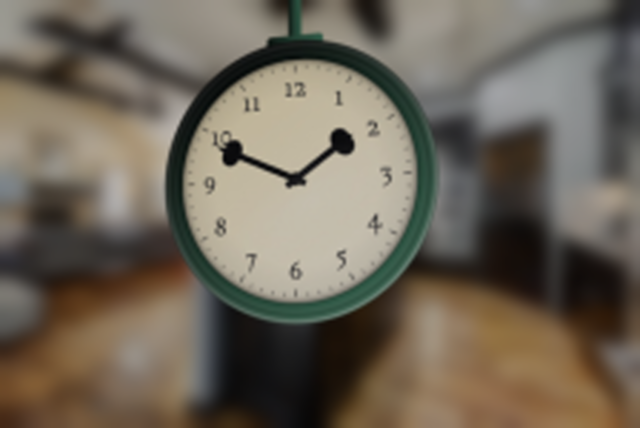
**1:49**
